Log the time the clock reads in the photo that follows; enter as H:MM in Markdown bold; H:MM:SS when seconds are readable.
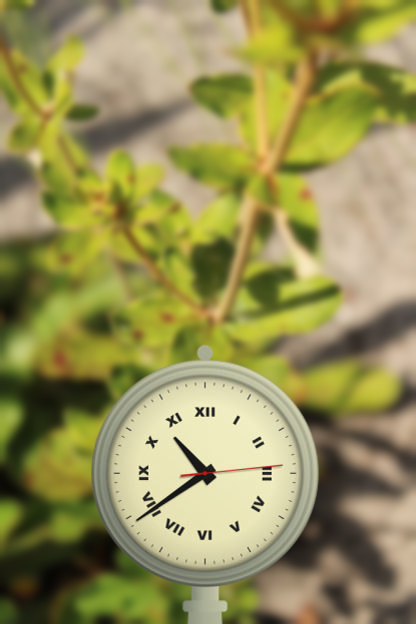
**10:39:14**
